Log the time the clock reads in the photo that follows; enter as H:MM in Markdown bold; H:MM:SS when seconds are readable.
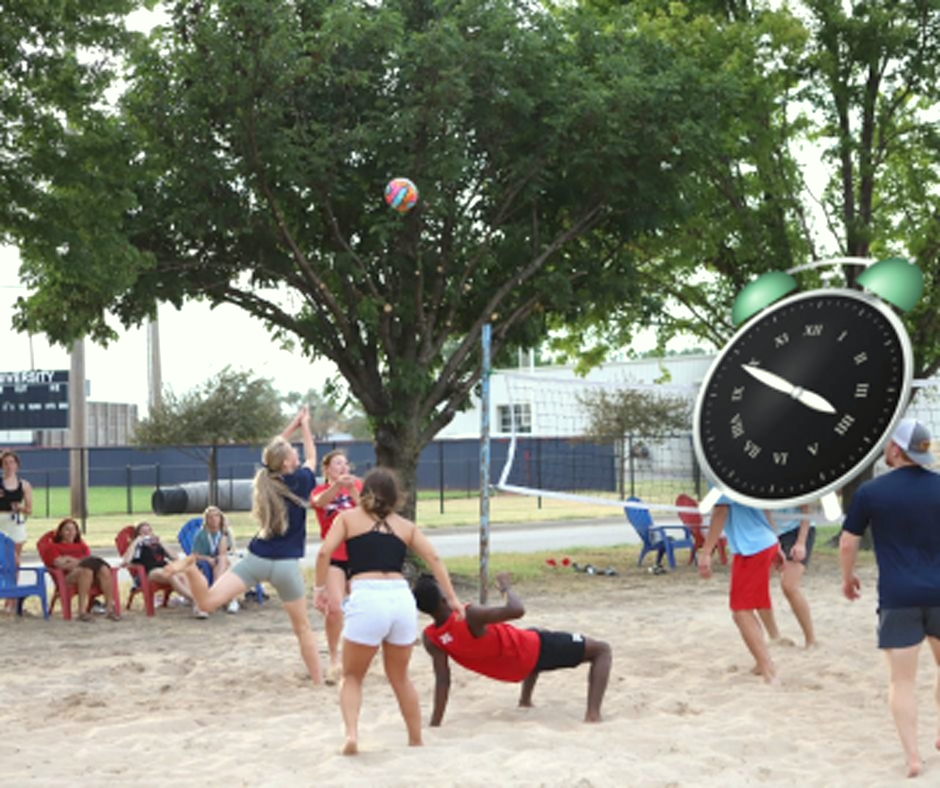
**3:49**
